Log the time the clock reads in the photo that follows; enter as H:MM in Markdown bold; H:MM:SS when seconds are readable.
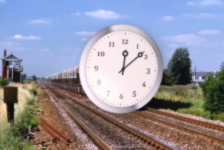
**12:08**
